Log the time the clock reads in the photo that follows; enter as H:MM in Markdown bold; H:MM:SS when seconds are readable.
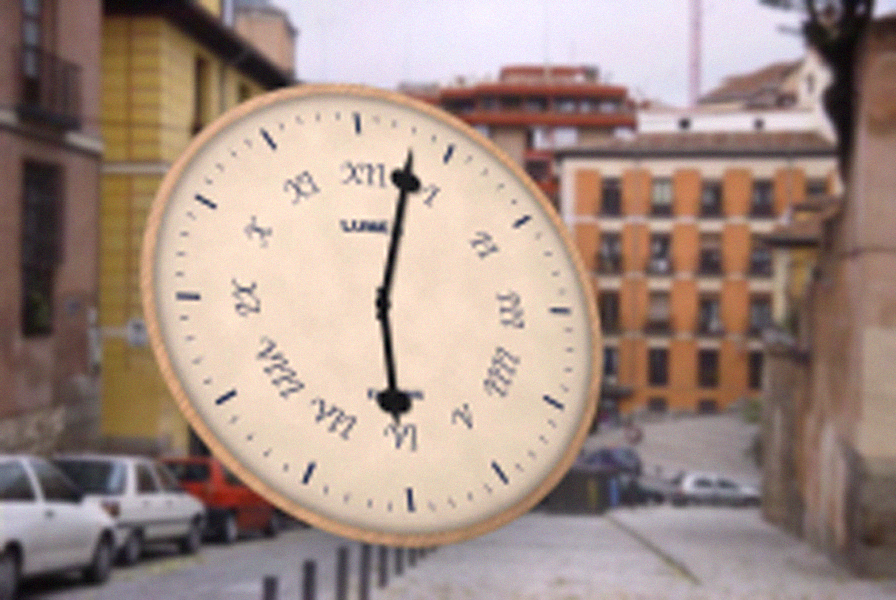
**6:03**
